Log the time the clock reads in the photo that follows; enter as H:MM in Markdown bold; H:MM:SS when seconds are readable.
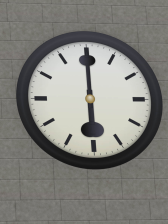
**6:00**
